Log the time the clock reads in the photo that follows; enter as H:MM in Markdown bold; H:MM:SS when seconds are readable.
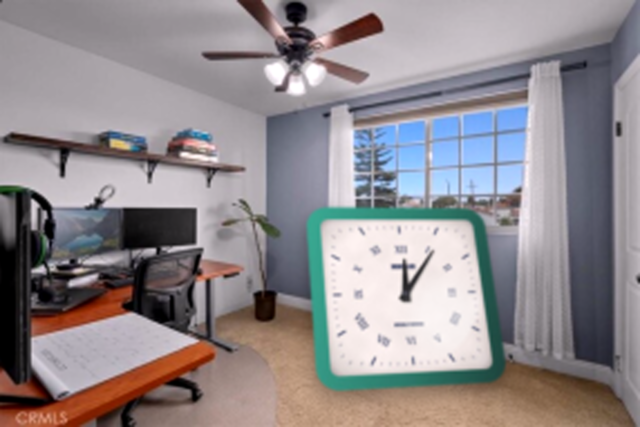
**12:06**
